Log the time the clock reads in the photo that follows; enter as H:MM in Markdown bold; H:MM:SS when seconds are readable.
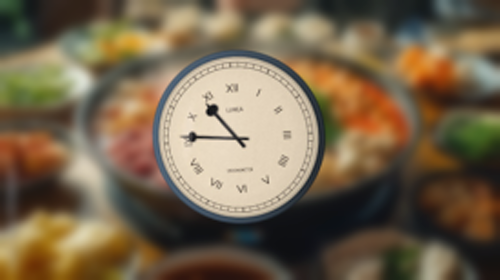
**10:46**
